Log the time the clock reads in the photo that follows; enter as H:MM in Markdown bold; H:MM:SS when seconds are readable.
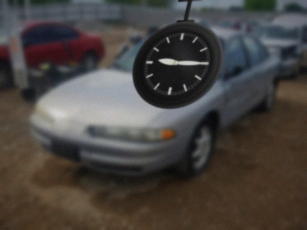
**9:15**
